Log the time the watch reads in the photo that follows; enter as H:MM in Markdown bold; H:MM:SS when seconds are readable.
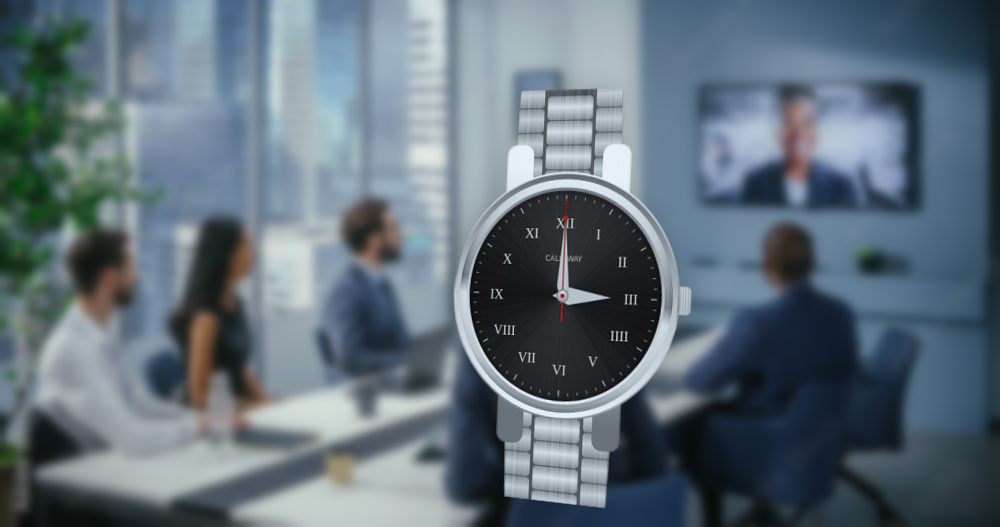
**3:00:00**
